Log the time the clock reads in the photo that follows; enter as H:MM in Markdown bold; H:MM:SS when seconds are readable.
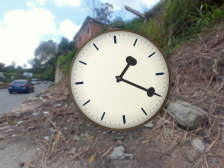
**1:20**
